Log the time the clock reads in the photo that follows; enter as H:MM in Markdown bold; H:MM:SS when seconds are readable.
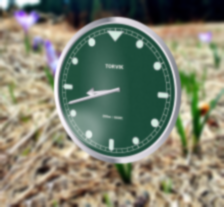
**8:42**
